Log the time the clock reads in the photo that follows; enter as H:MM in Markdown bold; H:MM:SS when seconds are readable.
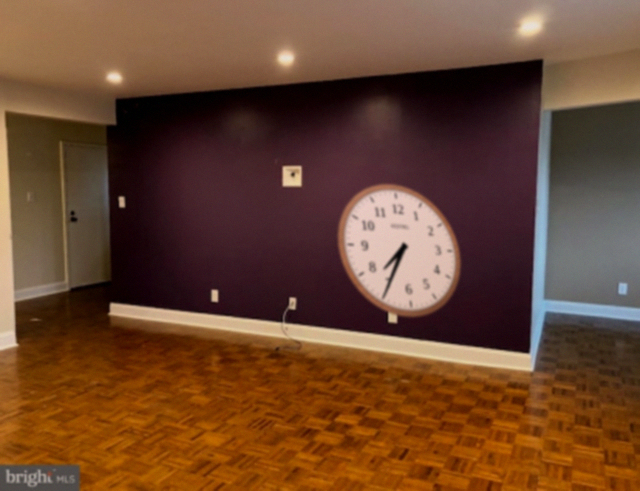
**7:35**
